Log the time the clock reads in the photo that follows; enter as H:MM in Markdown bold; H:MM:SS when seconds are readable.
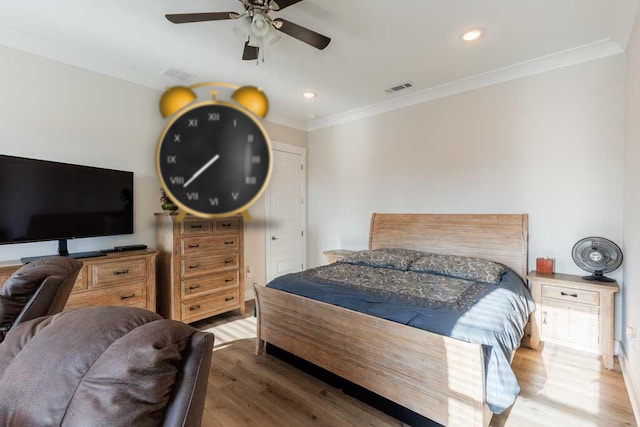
**7:38**
